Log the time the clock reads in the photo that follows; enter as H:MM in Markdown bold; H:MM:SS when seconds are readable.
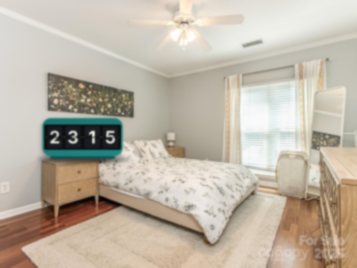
**23:15**
